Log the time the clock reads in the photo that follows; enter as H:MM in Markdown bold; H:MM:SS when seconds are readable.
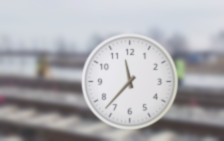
**11:37**
